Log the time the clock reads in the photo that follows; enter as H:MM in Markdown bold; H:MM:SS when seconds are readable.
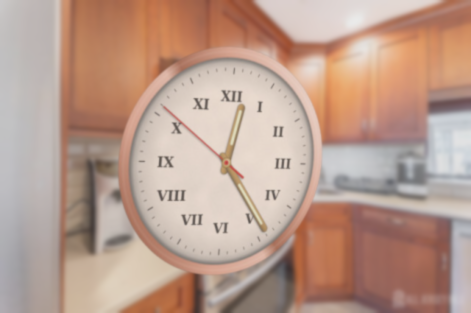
**12:23:51**
